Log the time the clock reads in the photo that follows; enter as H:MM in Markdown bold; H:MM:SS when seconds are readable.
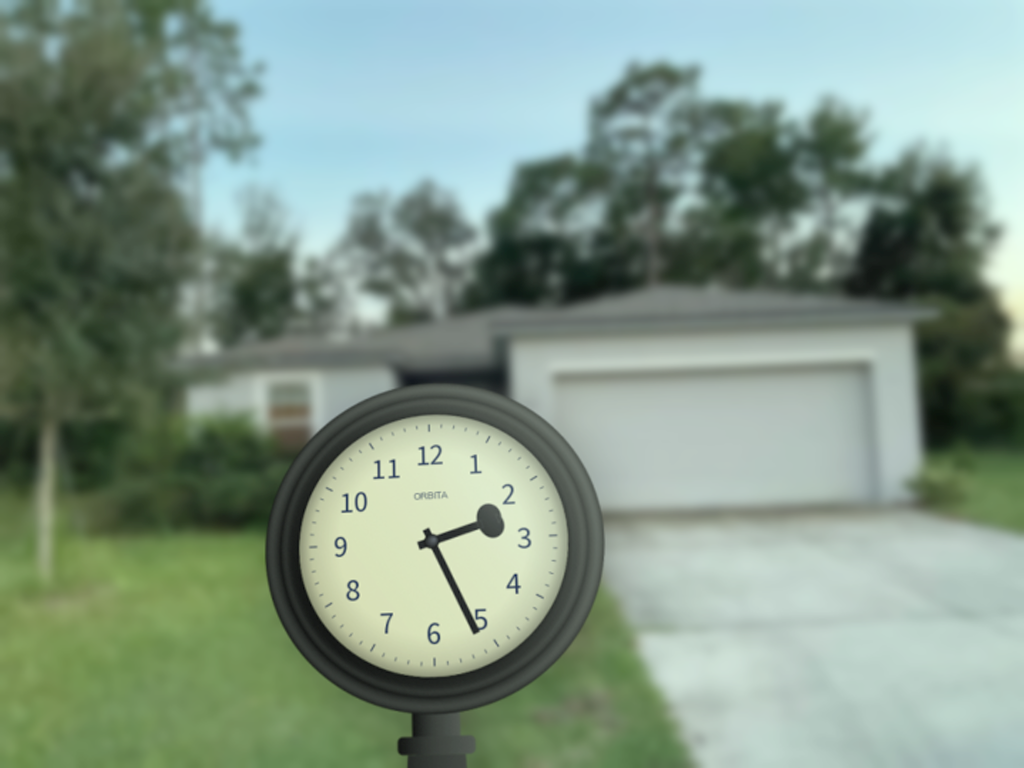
**2:26**
